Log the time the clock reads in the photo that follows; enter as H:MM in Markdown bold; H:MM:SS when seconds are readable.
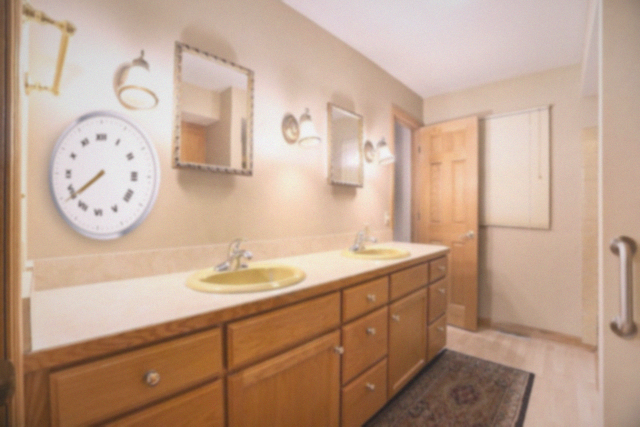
**7:39**
